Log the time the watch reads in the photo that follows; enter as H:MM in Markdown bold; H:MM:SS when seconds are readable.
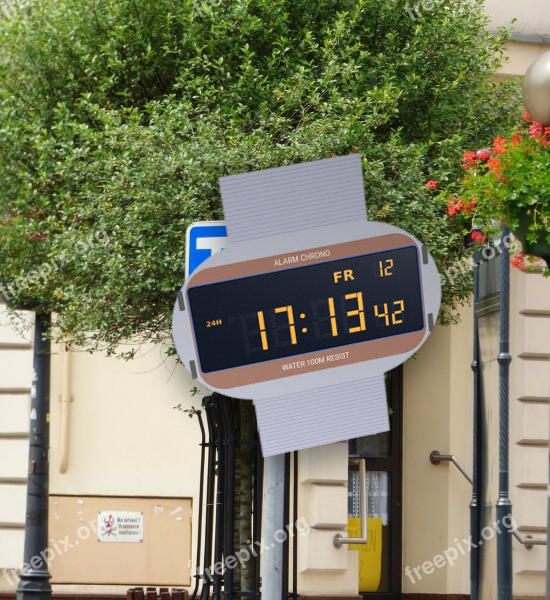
**17:13:42**
